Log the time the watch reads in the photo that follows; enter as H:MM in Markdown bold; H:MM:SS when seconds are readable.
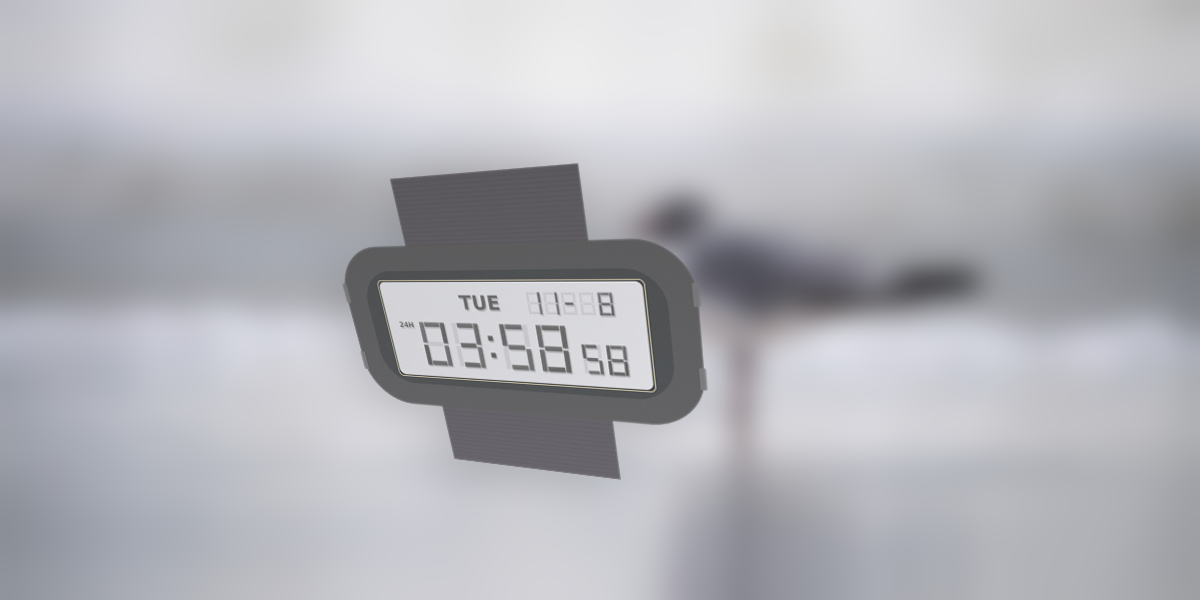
**3:58:58**
